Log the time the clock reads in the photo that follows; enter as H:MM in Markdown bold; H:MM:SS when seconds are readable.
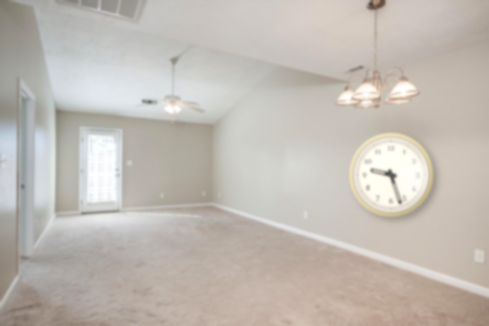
**9:27**
